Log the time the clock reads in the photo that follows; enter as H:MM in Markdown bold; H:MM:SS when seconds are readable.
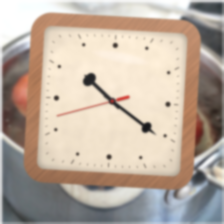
**10:20:42**
